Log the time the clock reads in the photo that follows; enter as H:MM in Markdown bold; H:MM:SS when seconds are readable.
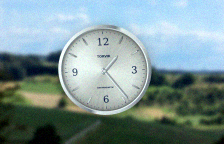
**1:24**
